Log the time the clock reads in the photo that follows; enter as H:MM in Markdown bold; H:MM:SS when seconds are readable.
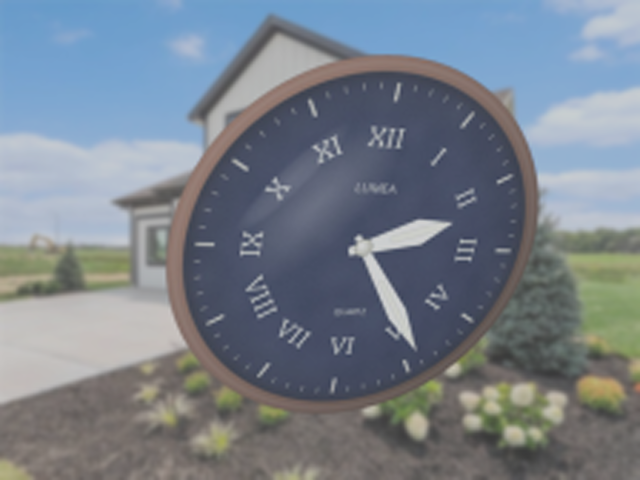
**2:24**
